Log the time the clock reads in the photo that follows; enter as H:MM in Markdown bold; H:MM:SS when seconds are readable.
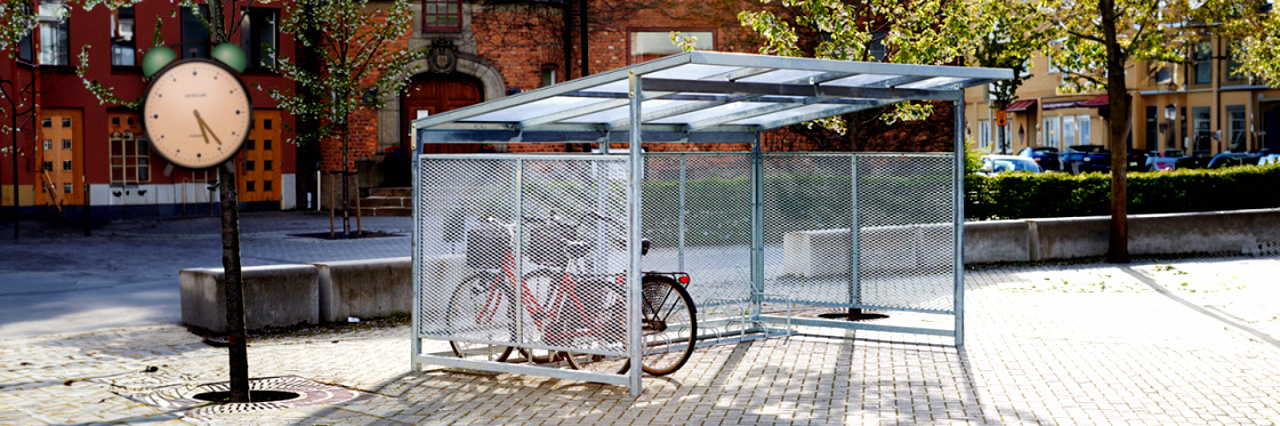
**5:24**
